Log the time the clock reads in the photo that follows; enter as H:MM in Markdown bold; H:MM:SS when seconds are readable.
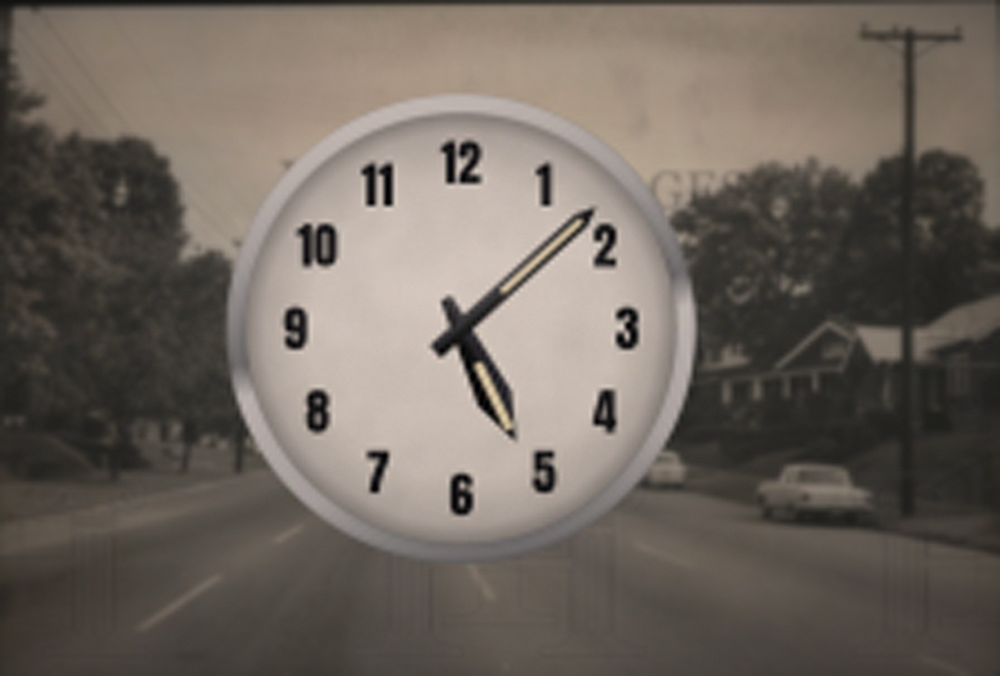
**5:08**
